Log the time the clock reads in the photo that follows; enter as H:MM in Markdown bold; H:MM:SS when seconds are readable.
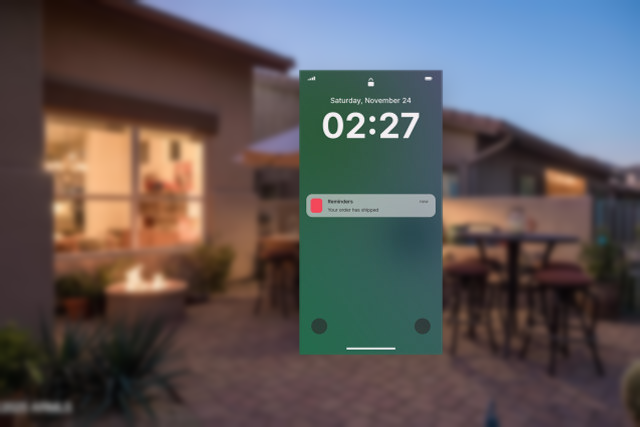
**2:27**
